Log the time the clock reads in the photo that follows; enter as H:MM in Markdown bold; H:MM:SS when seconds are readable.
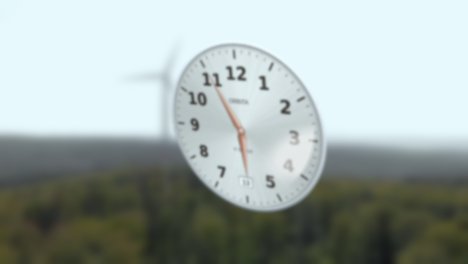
**5:55**
